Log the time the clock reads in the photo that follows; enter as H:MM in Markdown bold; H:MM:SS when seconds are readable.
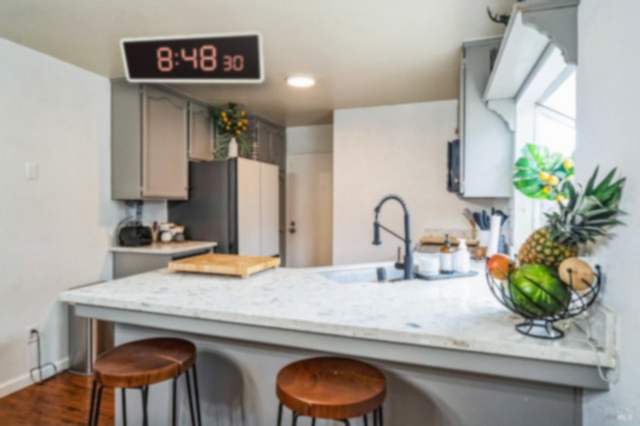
**8:48:30**
